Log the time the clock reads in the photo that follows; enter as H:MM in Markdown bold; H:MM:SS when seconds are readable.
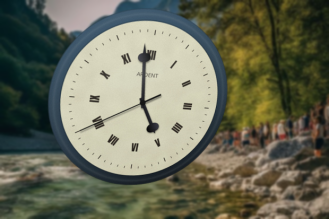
**4:58:40**
